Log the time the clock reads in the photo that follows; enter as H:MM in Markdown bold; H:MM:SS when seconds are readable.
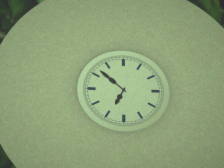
**6:52**
